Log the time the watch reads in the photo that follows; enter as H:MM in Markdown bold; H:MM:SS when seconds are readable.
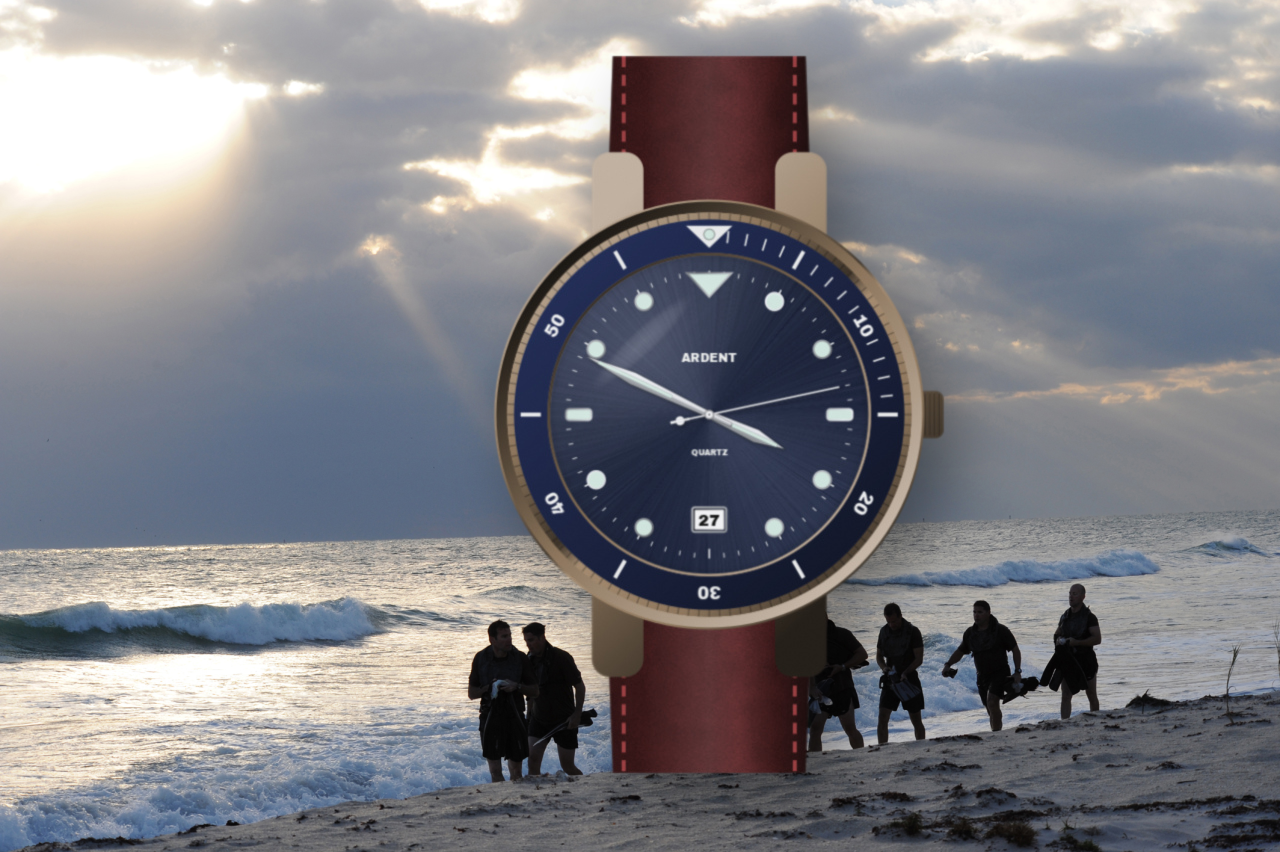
**3:49:13**
